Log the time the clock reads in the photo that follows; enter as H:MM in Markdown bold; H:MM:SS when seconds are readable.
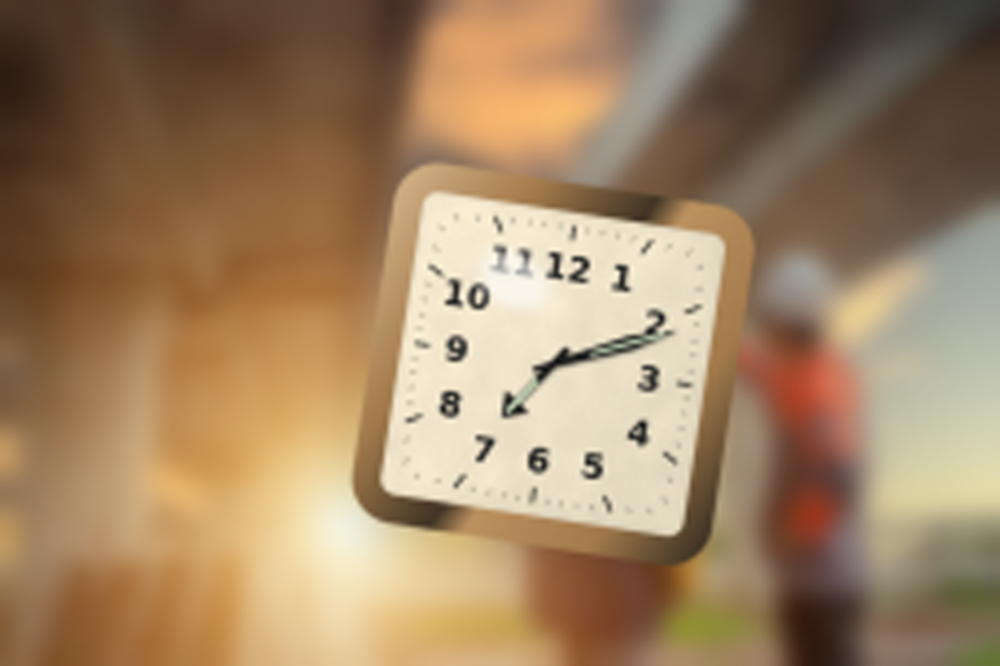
**7:11**
